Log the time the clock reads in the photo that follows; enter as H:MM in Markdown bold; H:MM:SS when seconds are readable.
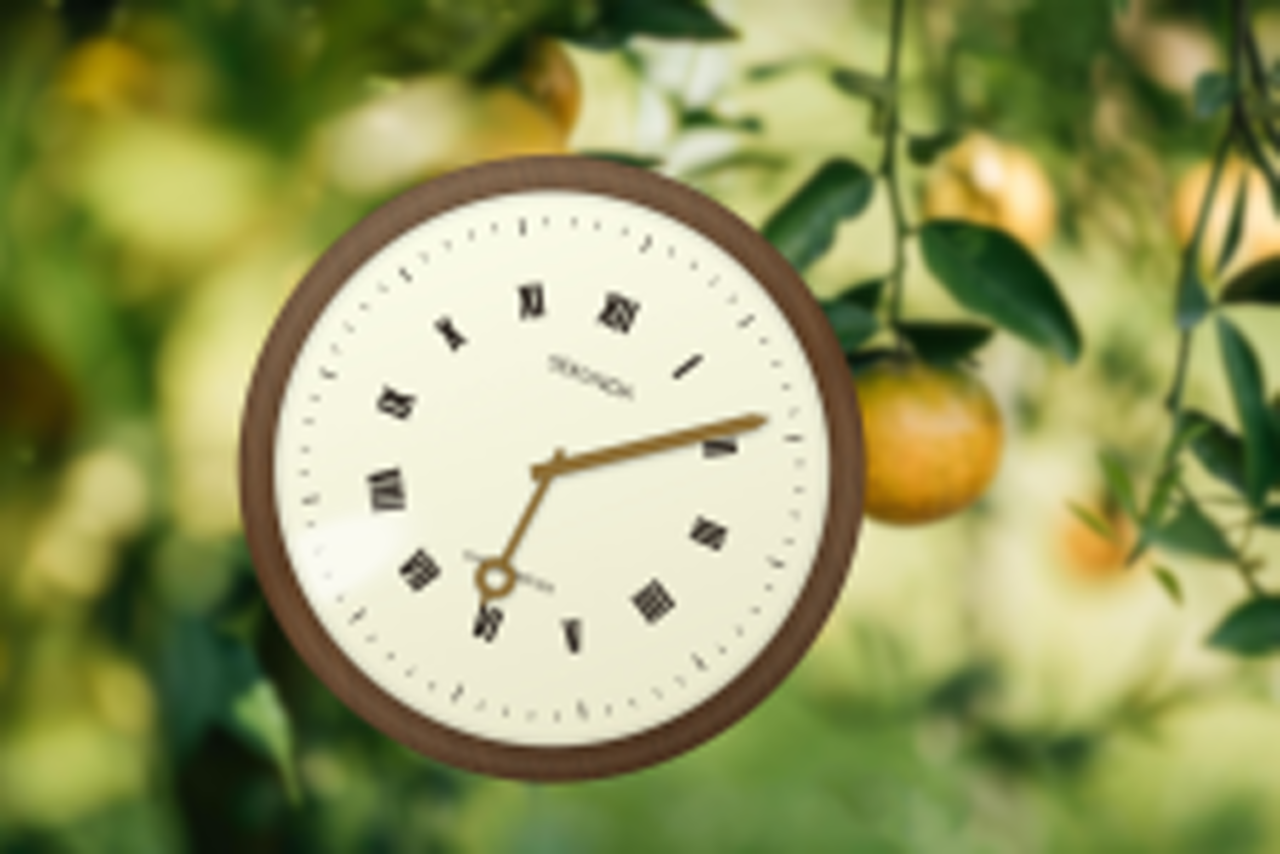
**6:09**
